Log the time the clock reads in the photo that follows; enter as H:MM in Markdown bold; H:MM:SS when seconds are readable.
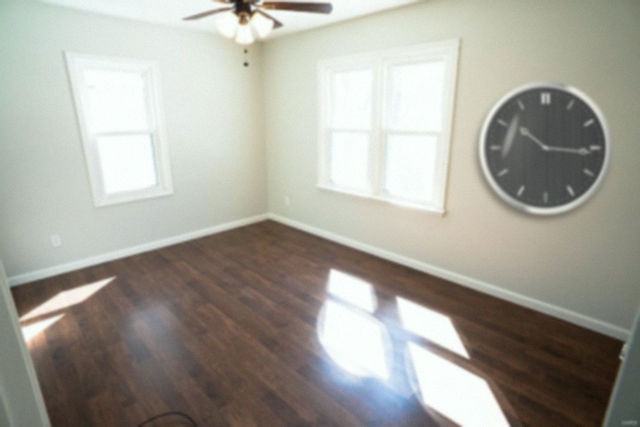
**10:16**
